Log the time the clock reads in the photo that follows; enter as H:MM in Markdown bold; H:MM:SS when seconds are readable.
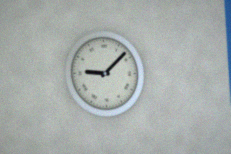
**9:08**
